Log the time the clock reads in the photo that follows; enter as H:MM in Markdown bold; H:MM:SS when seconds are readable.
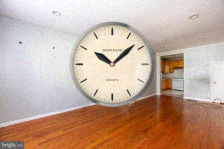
**10:08**
